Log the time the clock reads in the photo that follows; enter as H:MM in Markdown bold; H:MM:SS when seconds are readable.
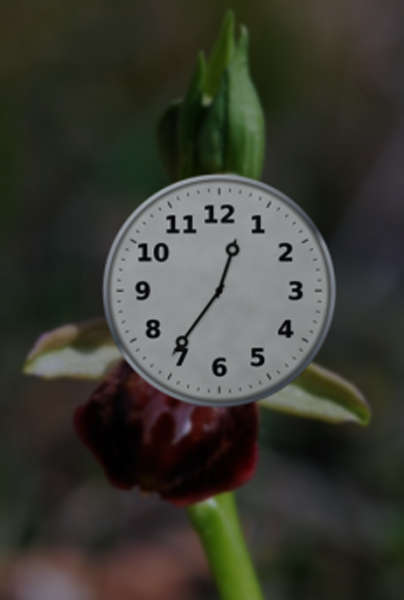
**12:36**
